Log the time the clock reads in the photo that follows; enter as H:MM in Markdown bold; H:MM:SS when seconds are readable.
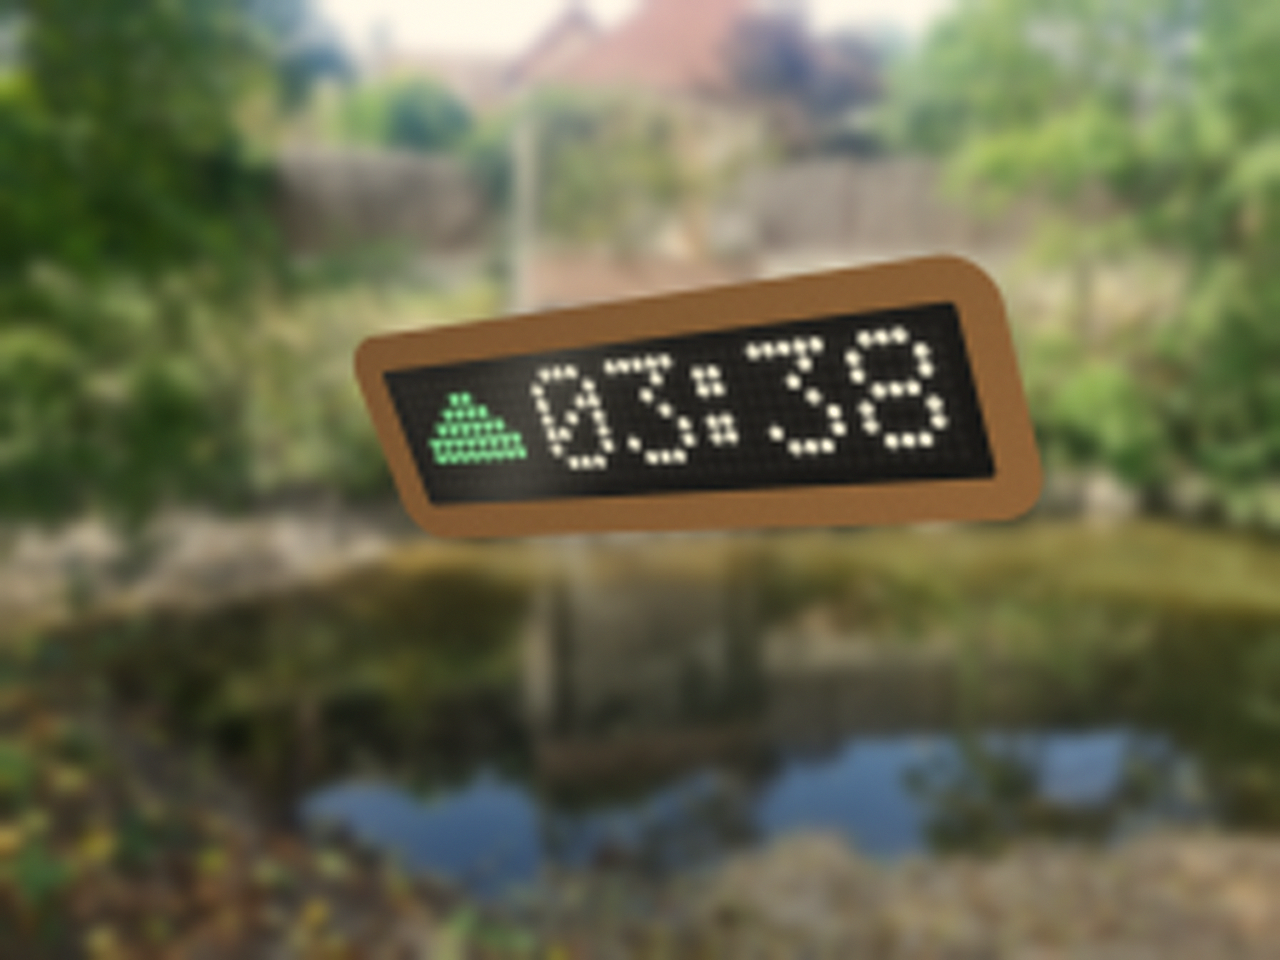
**3:38**
